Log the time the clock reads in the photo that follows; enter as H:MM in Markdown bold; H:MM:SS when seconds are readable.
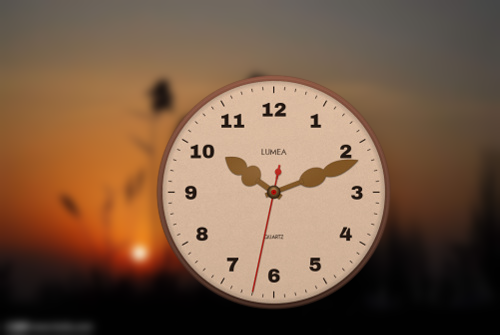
**10:11:32**
